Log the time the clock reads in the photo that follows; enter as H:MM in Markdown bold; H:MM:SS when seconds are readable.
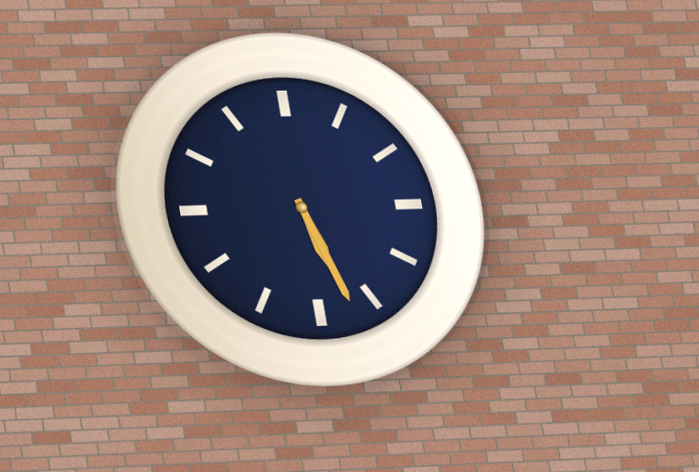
**5:27**
